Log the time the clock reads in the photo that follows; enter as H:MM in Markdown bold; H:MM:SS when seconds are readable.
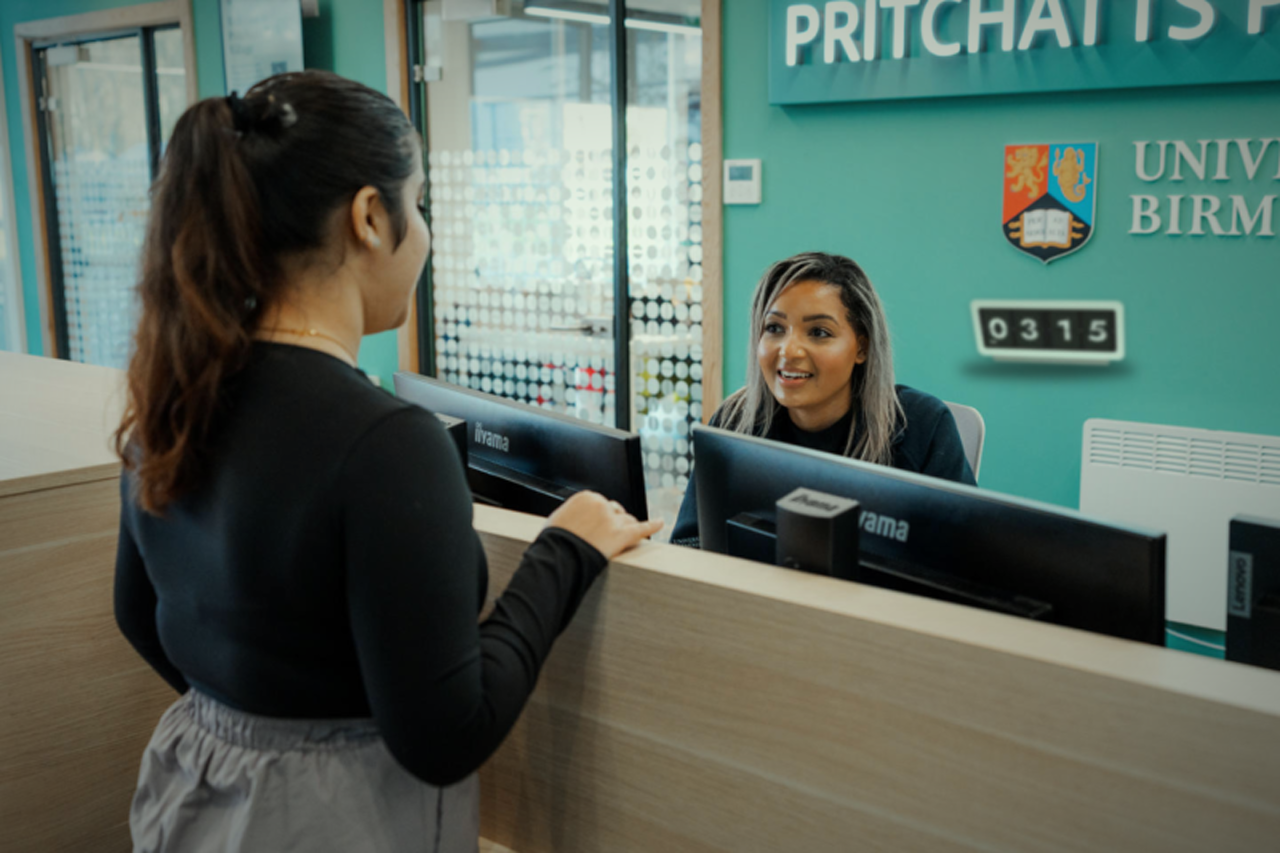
**3:15**
